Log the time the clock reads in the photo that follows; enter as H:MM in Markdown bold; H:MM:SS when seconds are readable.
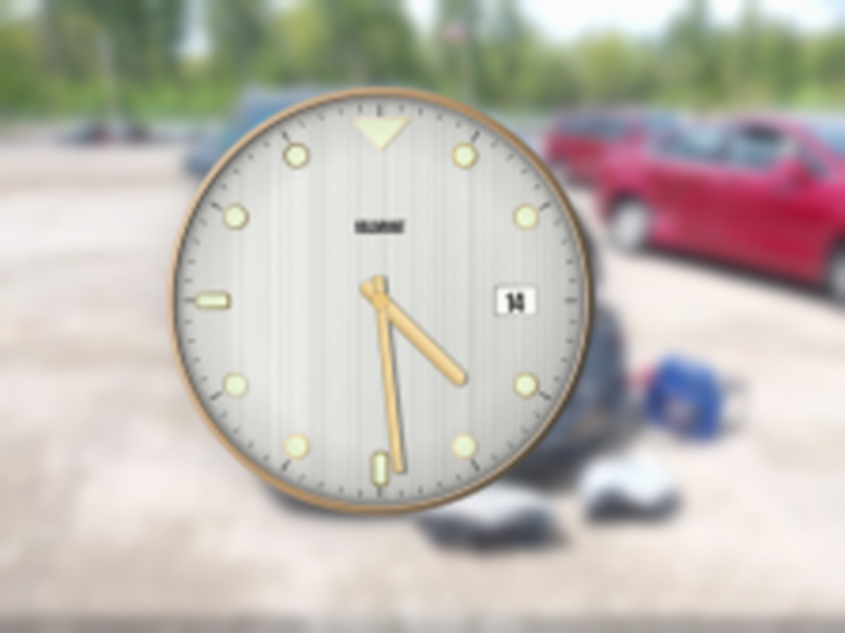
**4:29**
